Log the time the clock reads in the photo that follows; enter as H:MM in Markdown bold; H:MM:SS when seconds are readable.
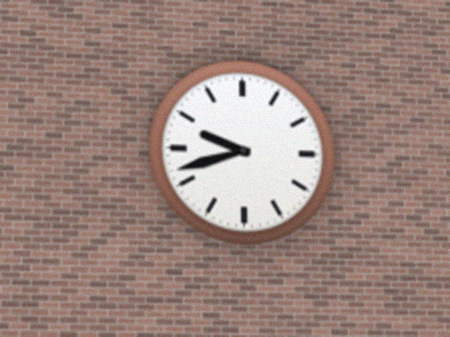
**9:42**
